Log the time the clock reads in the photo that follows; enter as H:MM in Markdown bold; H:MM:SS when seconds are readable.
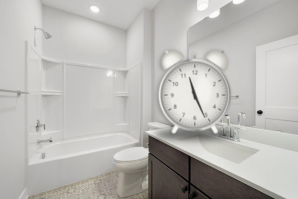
**11:26**
